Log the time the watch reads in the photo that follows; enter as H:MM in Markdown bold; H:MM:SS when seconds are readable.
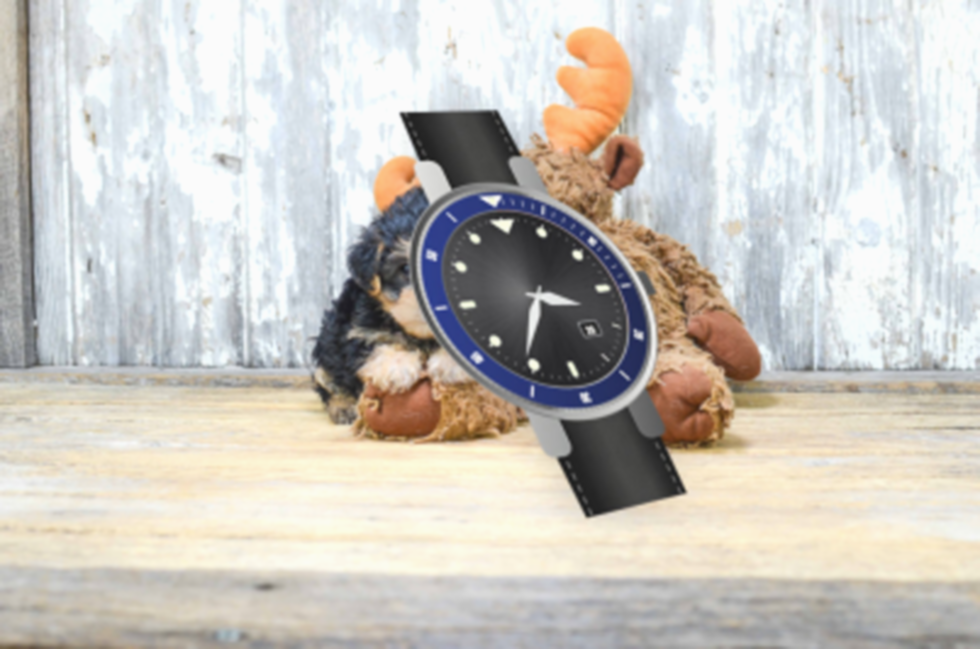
**3:36**
